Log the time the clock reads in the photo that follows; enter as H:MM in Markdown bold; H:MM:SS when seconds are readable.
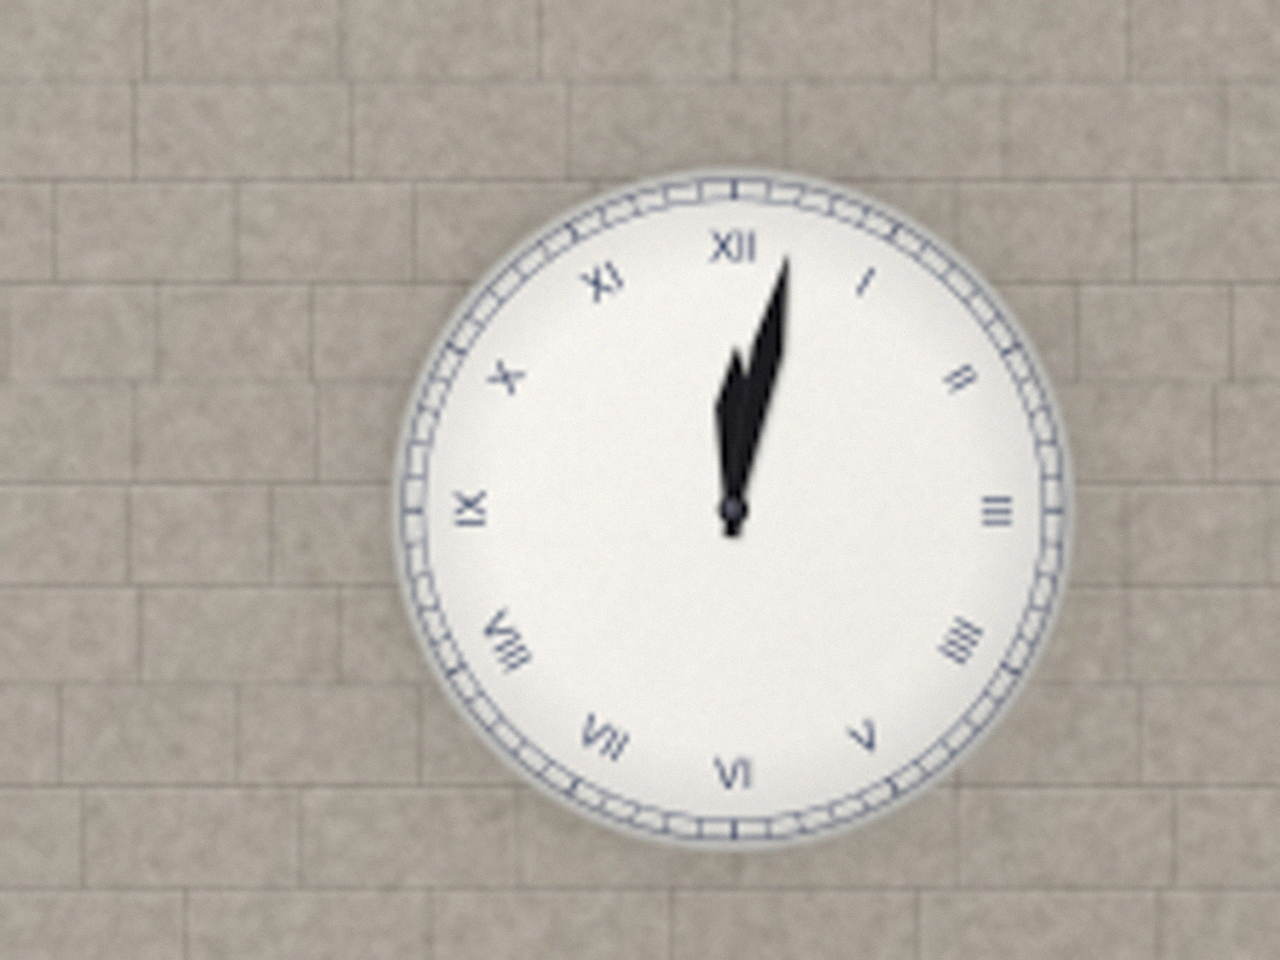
**12:02**
